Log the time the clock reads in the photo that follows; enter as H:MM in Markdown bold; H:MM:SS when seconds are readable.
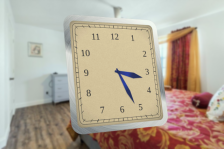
**3:26**
